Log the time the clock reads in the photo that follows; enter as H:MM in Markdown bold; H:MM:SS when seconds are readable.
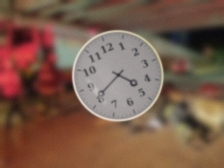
**4:41**
